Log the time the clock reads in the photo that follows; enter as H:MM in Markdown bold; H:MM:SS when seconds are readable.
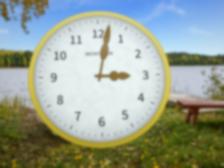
**3:02**
